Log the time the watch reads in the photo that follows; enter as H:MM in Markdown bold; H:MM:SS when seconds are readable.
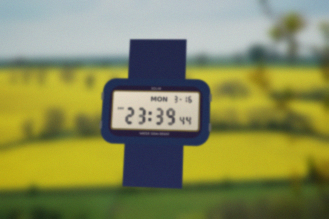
**23:39:44**
